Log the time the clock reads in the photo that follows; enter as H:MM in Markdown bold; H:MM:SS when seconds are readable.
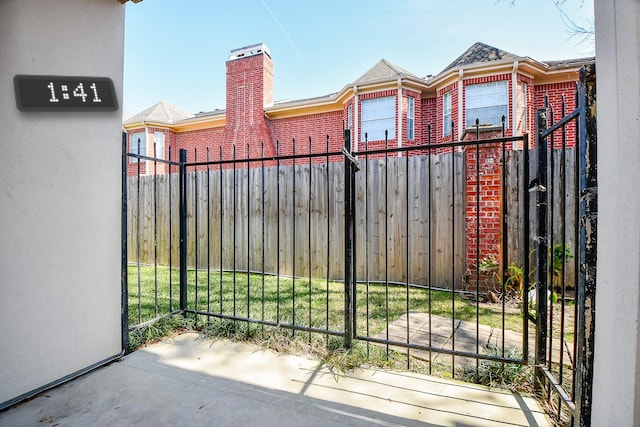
**1:41**
